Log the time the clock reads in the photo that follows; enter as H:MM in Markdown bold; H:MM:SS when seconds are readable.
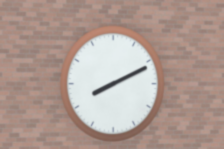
**8:11**
